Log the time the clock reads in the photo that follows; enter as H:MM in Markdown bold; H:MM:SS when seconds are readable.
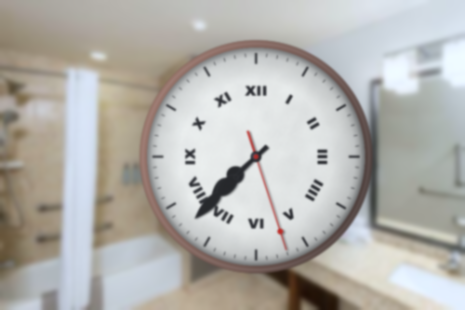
**7:37:27**
